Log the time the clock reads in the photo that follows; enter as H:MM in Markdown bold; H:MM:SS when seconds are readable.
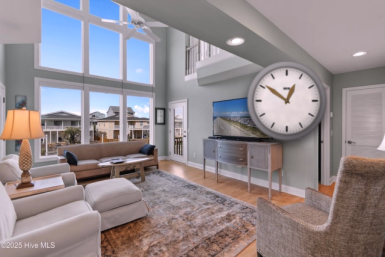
**12:51**
